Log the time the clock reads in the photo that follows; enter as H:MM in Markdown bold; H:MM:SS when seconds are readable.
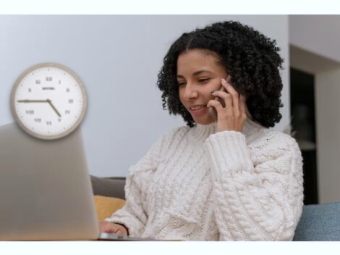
**4:45**
